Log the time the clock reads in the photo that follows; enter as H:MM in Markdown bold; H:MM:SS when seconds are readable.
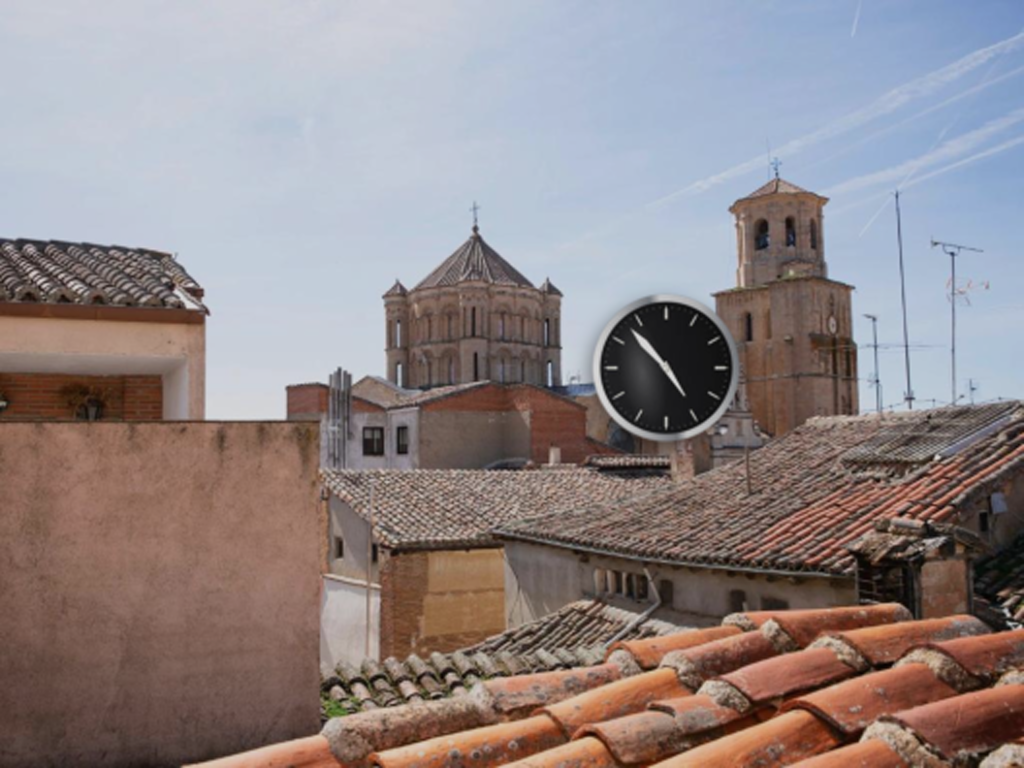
**4:53**
